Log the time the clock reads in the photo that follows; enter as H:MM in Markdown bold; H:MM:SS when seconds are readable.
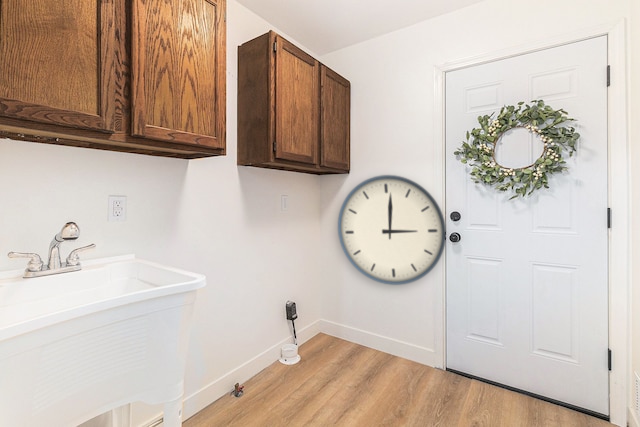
**3:01**
